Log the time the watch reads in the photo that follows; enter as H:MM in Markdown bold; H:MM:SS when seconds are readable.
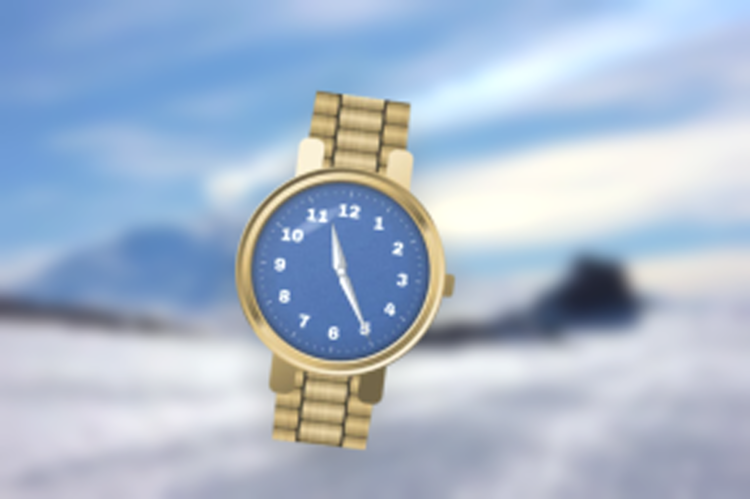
**11:25**
